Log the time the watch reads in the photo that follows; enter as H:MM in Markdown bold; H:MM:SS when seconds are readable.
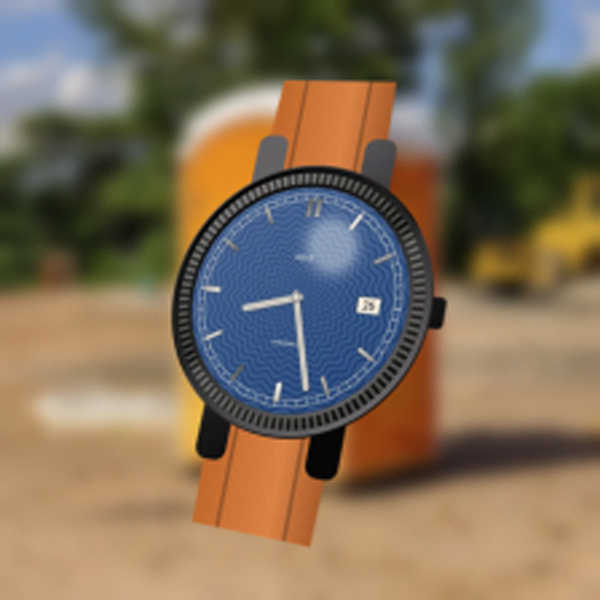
**8:27**
